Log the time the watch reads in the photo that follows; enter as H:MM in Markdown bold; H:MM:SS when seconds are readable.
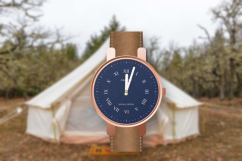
**12:03**
